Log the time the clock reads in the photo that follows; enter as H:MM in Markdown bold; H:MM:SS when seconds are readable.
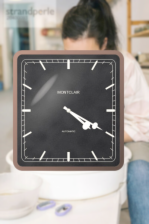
**4:20**
